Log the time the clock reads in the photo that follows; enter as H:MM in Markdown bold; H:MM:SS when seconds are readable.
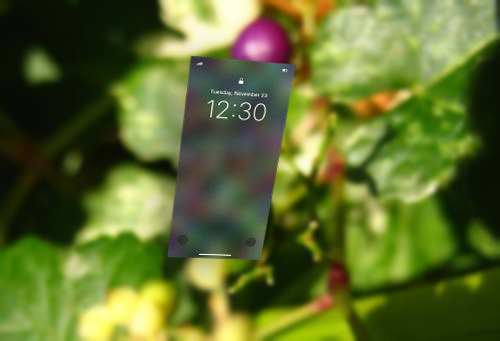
**12:30**
